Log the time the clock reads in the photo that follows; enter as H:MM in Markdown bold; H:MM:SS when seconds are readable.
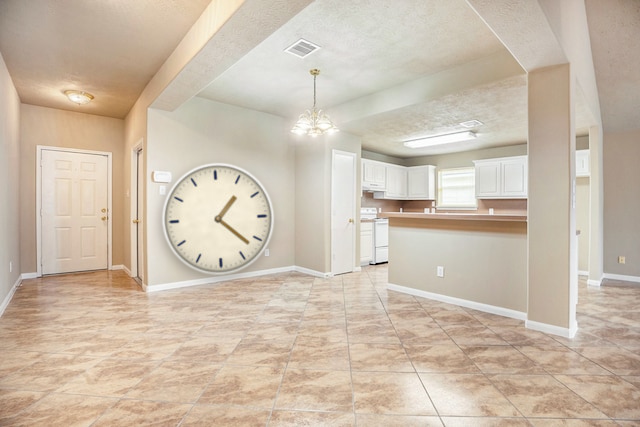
**1:22**
